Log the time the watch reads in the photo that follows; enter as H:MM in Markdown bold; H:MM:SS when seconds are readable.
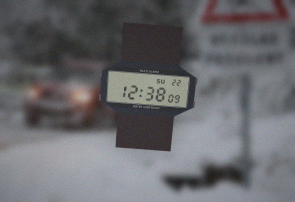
**12:38:09**
